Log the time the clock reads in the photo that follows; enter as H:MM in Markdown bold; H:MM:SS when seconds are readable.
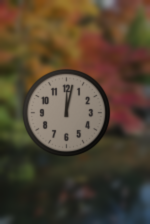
**12:02**
